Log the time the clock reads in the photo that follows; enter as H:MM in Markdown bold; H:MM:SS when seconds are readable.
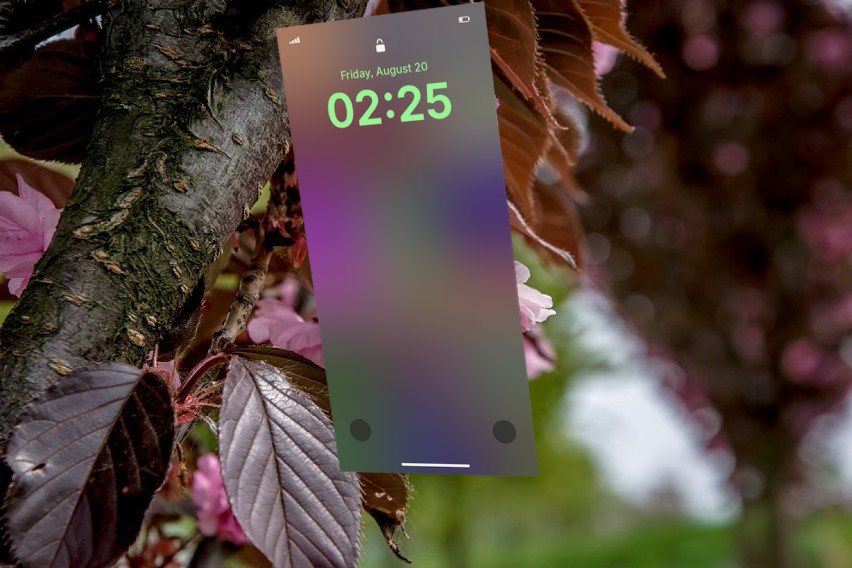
**2:25**
